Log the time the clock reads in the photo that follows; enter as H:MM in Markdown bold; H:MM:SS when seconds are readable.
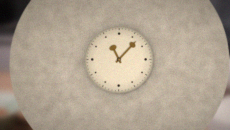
**11:07**
